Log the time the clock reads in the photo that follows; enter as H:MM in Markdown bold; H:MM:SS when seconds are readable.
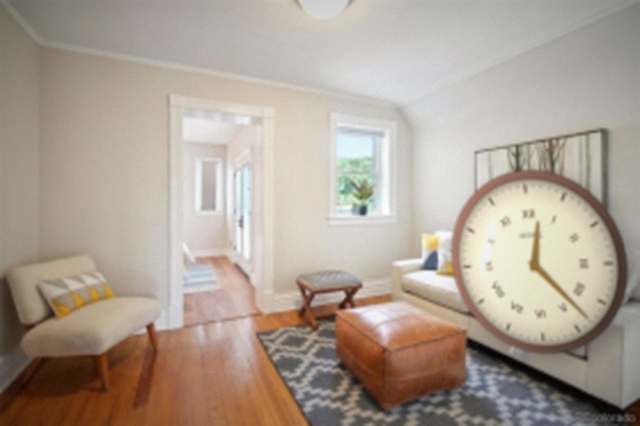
**12:23**
